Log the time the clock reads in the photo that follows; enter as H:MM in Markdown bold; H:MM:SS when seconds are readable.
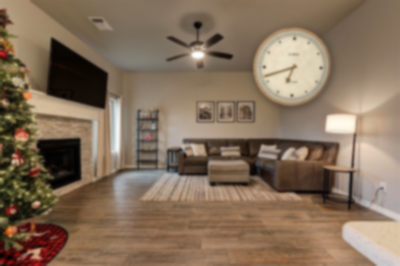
**6:42**
